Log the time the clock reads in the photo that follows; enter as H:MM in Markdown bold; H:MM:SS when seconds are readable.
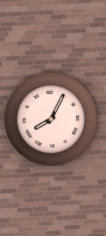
**8:05**
